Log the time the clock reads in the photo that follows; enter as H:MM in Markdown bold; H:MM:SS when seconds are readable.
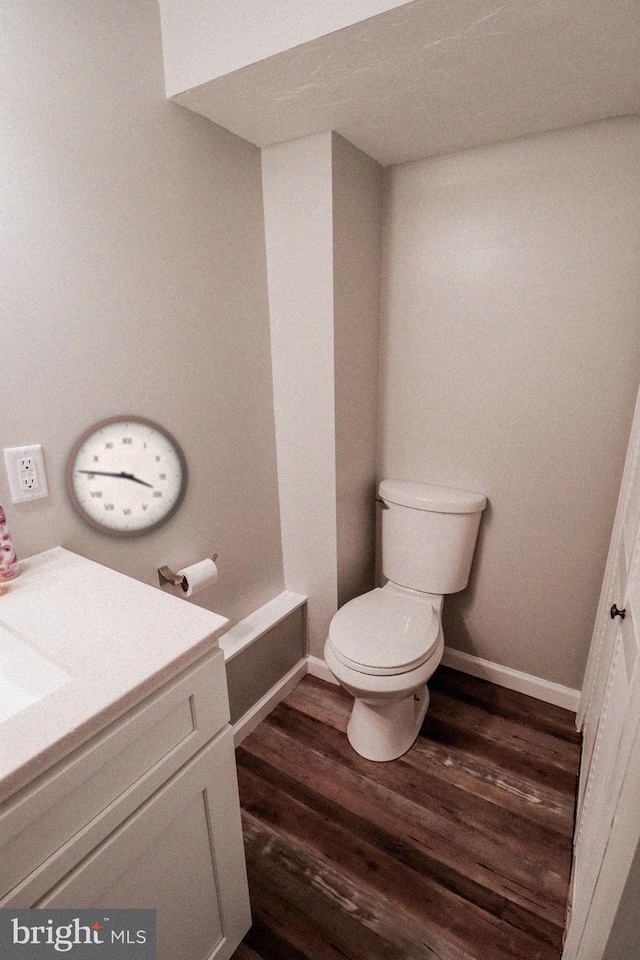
**3:46**
